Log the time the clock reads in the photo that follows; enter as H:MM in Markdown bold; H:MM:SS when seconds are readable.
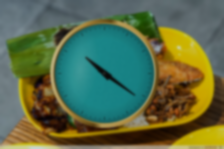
**10:21**
